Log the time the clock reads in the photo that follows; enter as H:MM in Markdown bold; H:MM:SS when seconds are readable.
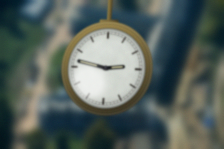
**2:47**
